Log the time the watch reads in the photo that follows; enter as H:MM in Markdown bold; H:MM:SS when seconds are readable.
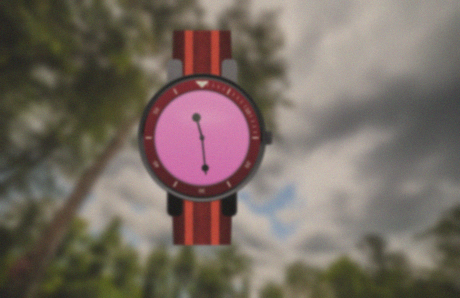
**11:29**
